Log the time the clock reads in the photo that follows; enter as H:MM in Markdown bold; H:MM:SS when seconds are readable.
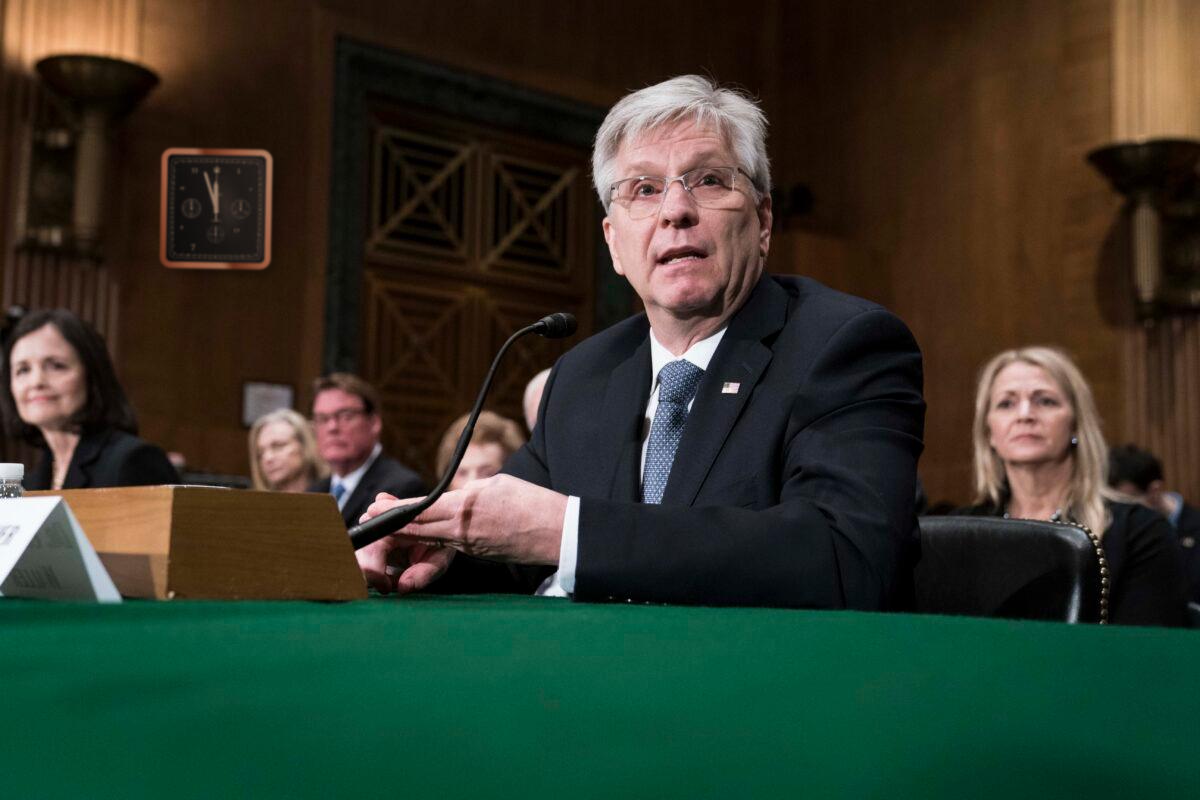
**11:57**
